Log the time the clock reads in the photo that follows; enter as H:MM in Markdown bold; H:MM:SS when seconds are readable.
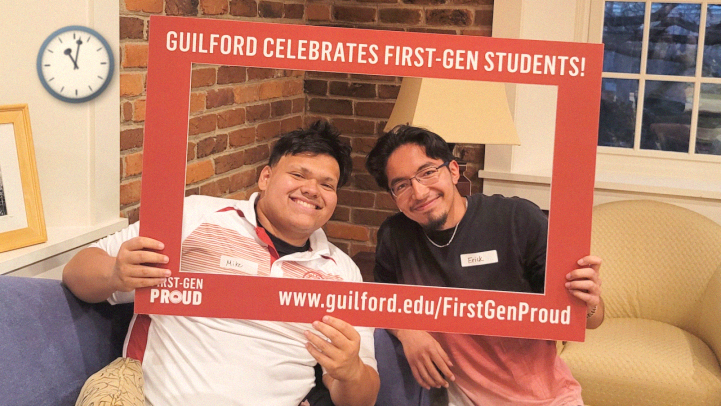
**11:02**
